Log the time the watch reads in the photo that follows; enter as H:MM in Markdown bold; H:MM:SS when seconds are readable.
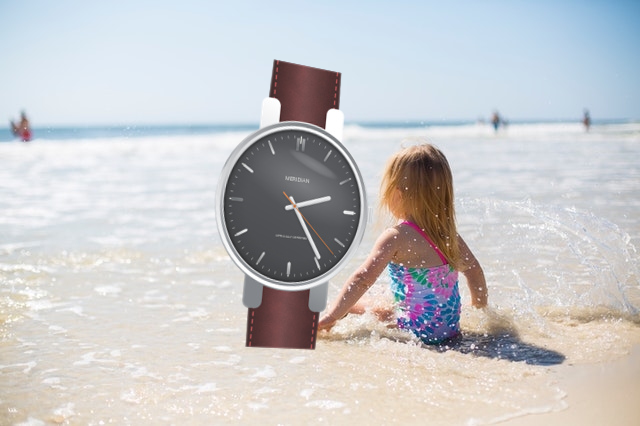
**2:24:22**
